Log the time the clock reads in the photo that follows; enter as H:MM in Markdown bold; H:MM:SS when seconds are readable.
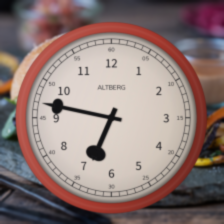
**6:47**
